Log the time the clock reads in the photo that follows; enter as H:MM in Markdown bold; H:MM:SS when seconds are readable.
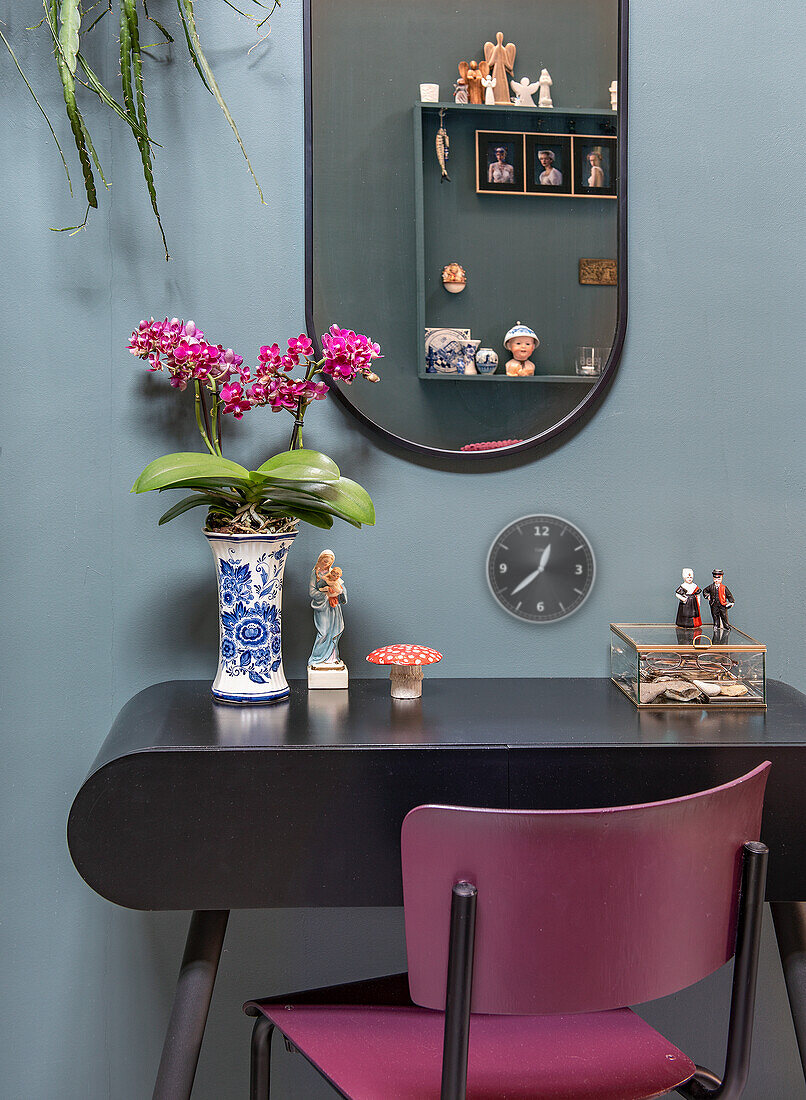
**12:38**
